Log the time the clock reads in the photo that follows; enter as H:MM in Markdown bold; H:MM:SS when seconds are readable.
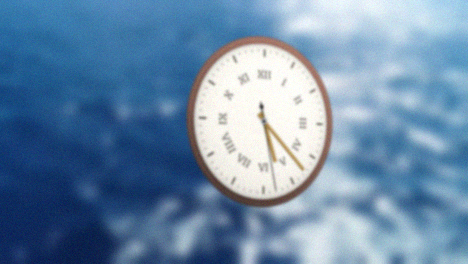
**5:22:28**
